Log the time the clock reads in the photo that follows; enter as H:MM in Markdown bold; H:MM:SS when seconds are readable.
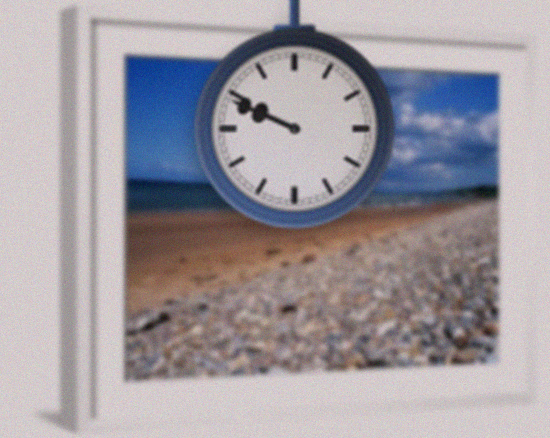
**9:49**
